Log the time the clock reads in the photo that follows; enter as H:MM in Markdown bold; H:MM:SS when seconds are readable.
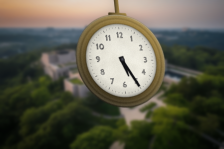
**5:25**
